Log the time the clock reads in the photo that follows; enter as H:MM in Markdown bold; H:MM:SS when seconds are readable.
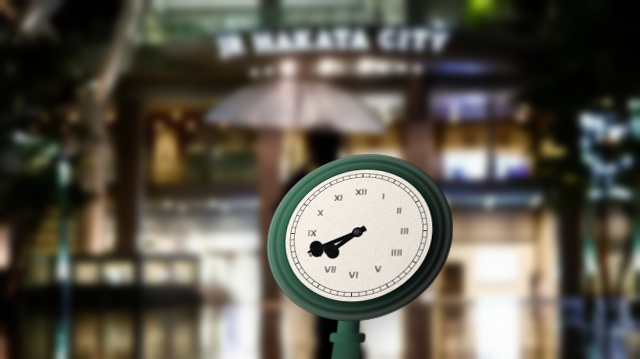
**7:41**
